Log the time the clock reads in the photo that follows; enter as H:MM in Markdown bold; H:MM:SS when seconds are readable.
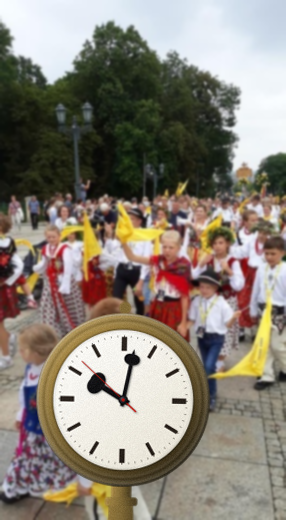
**10:01:52**
